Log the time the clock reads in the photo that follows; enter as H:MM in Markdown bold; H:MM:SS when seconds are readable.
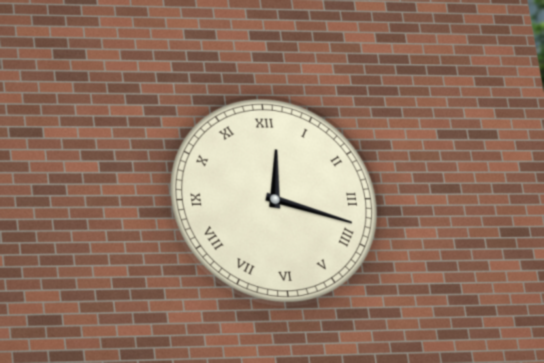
**12:18**
